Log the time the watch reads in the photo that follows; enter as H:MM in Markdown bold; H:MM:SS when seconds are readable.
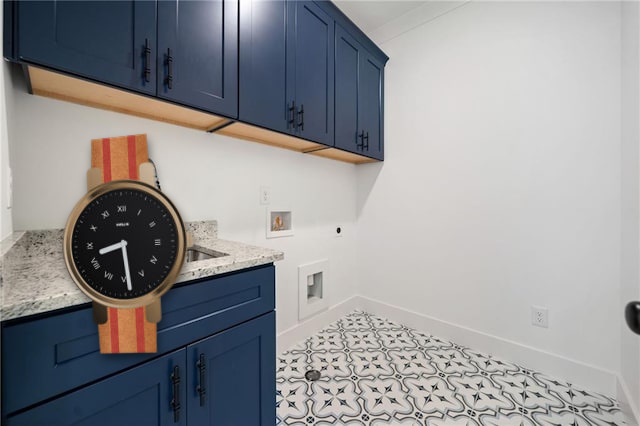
**8:29**
